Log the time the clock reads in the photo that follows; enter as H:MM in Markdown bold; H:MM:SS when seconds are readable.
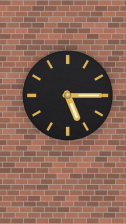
**5:15**
